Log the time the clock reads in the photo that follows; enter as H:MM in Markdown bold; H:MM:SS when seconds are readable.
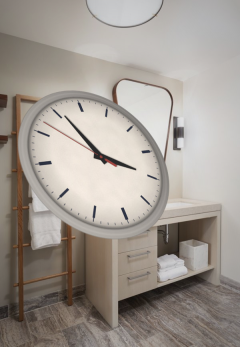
**3:55:52**
